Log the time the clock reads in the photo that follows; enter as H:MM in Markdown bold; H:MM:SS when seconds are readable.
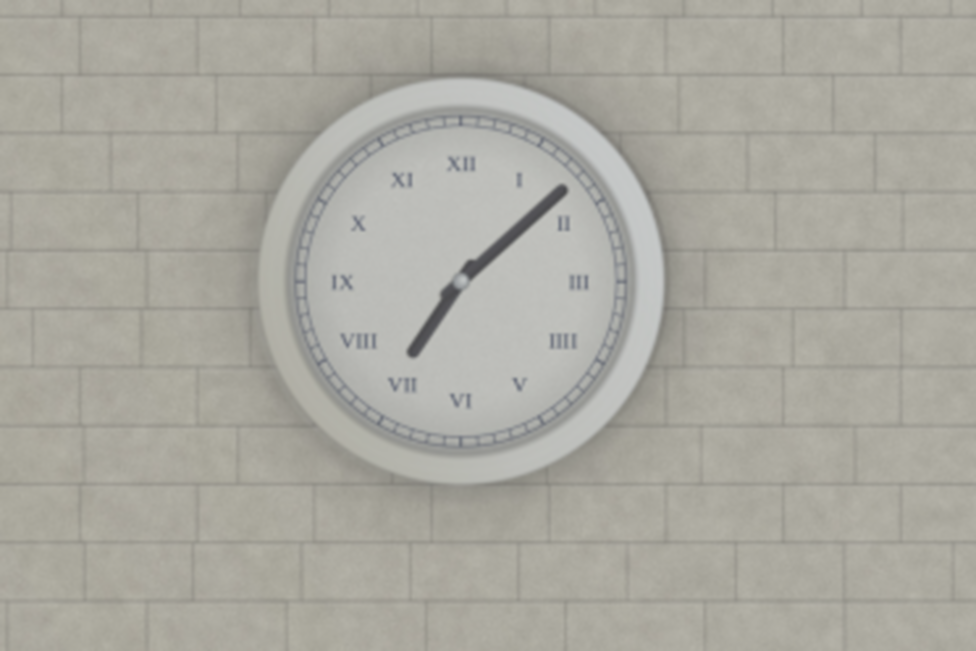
**7:08**
